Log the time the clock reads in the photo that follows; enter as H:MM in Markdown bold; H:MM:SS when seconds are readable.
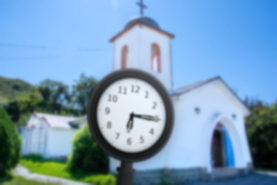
**6:15**
